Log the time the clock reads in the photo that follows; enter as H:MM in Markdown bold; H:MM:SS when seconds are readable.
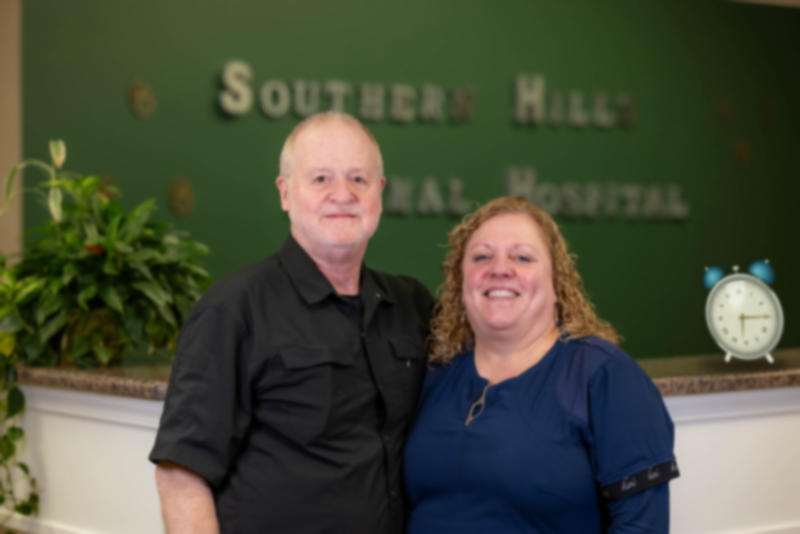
**6:15**
